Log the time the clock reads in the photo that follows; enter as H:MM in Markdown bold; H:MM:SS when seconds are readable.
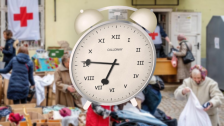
**6:46**
